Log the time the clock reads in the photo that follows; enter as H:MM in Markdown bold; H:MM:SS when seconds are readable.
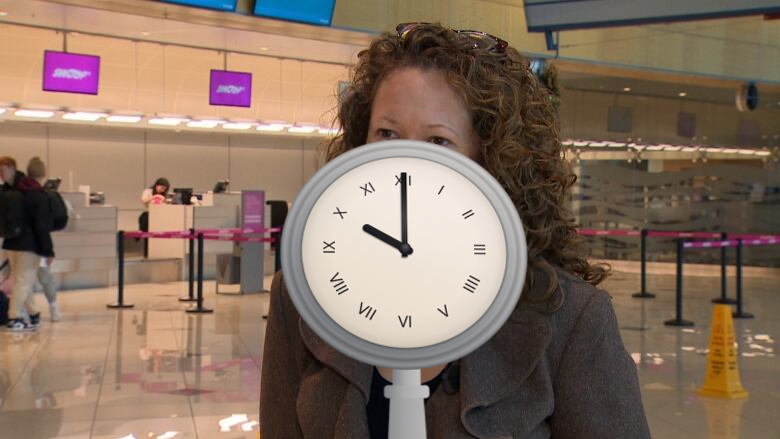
**10:00**
